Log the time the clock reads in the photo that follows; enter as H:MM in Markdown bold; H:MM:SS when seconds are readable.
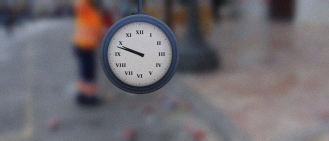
**9:48**
